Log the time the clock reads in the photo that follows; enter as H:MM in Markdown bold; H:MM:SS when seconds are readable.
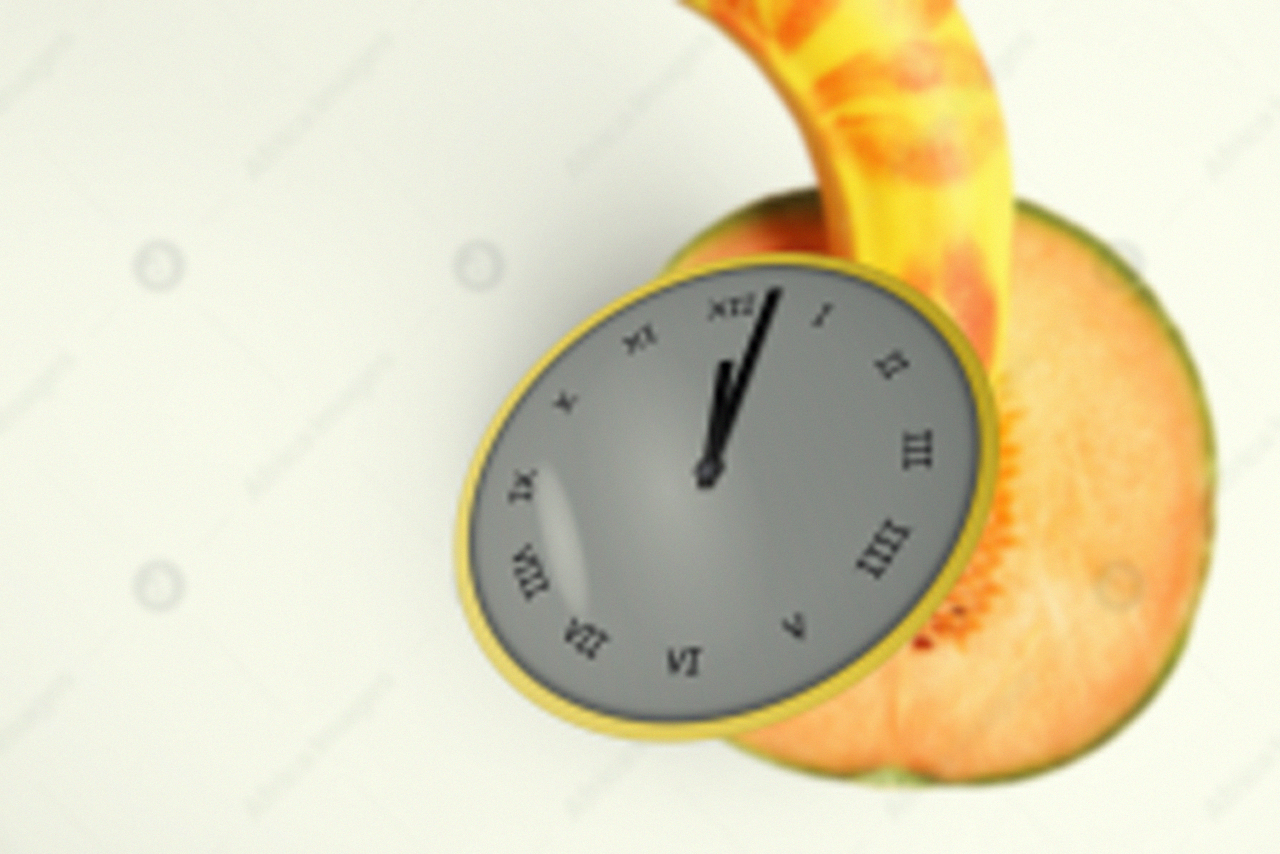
**12:02**
